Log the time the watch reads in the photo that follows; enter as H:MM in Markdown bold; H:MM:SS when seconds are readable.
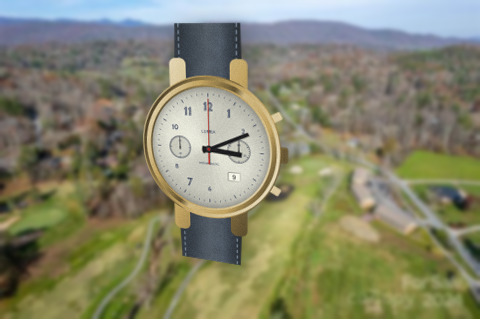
**3:11**
